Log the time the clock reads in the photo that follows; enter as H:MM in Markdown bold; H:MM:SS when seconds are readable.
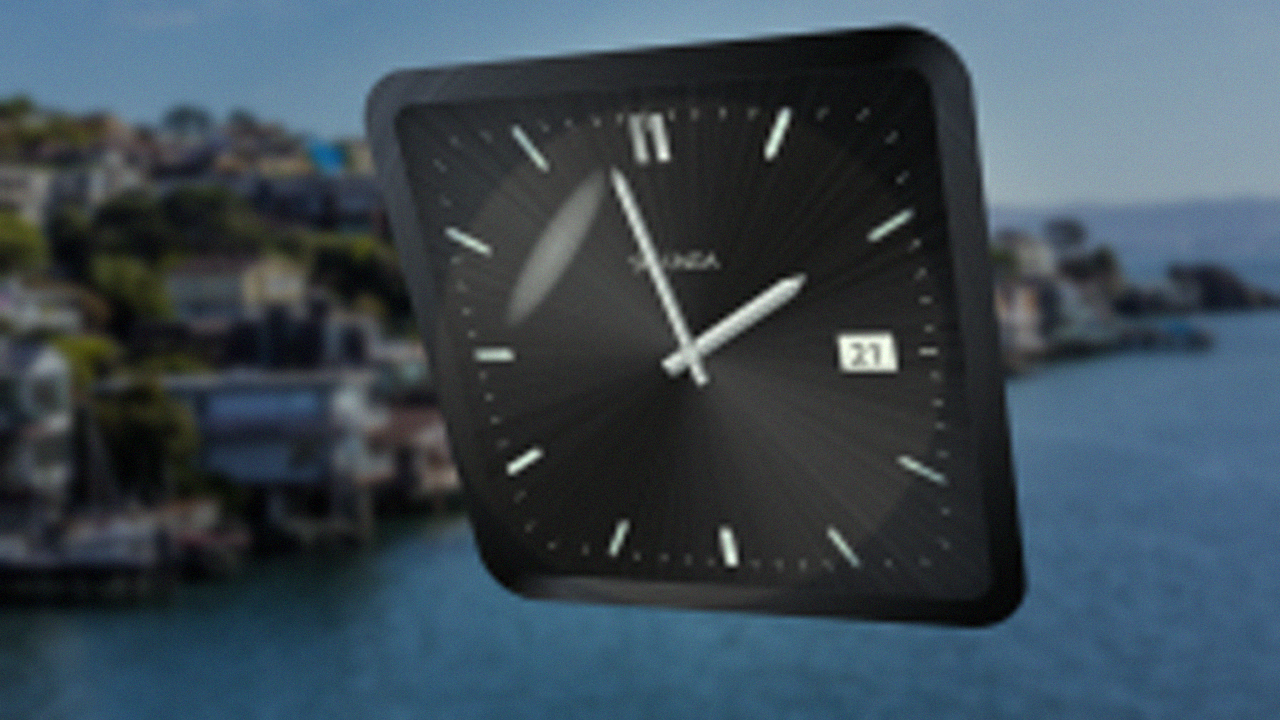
**1:58**
